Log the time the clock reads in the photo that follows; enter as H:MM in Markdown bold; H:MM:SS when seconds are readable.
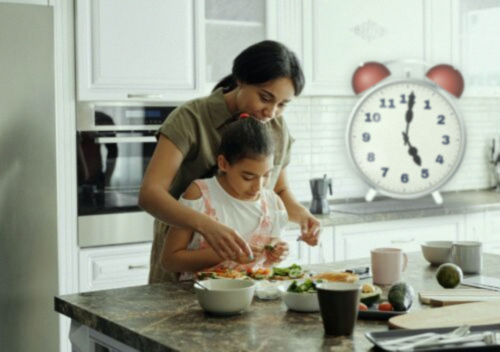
**5:01**
